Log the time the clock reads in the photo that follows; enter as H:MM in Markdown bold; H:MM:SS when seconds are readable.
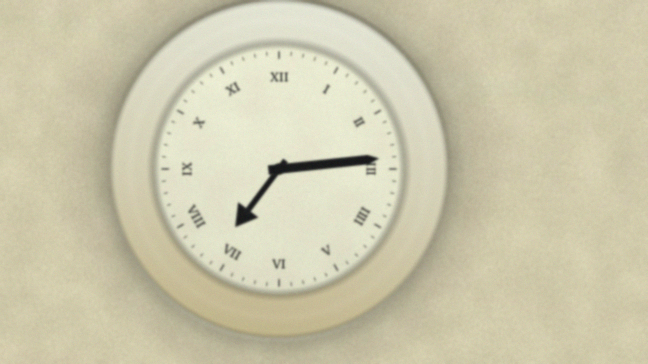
**7:14**
